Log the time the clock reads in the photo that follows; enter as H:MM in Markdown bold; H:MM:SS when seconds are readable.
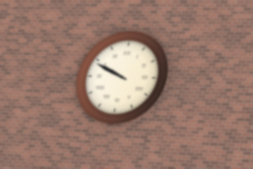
**9:49**
